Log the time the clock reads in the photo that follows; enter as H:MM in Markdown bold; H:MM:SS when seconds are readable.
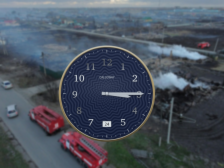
**3:15**
